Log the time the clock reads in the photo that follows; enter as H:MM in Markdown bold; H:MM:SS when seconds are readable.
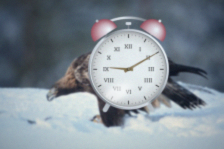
**9:10**
